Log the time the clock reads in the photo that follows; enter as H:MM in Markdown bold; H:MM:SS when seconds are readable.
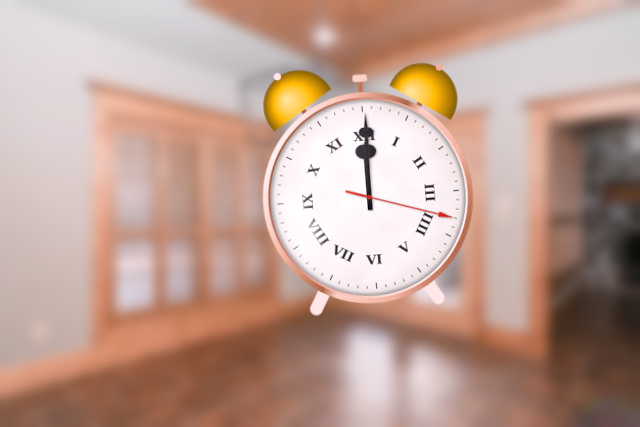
**12:00:18**
